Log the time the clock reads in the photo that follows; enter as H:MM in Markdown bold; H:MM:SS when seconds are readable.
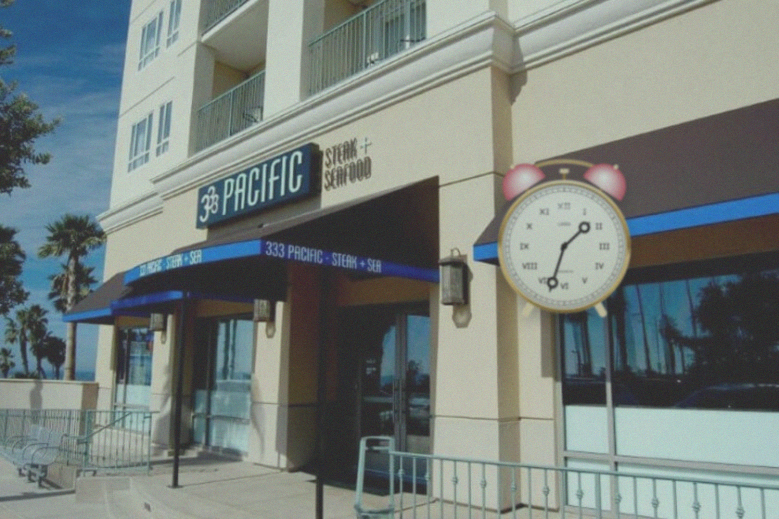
**1:33**
